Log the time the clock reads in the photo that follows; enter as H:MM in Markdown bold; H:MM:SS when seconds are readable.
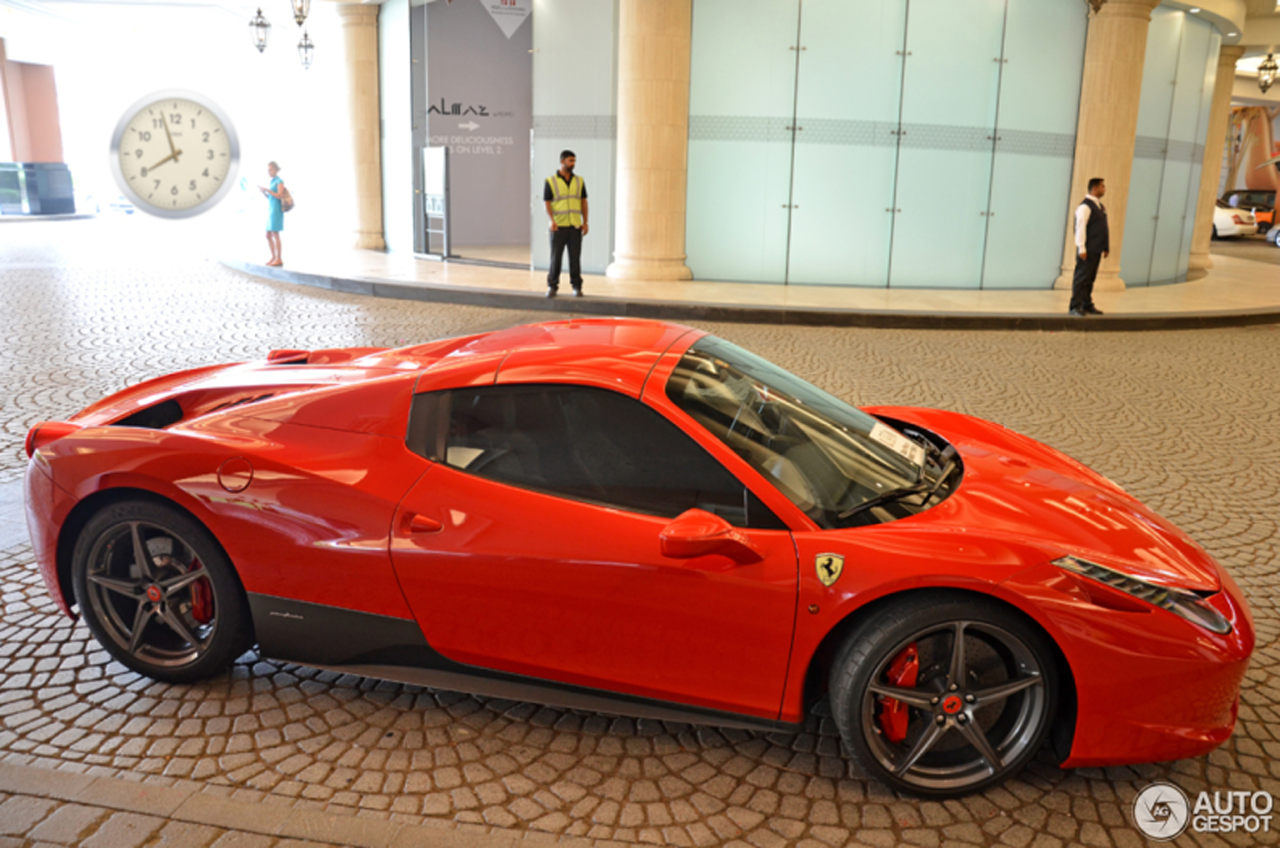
**7:57**
